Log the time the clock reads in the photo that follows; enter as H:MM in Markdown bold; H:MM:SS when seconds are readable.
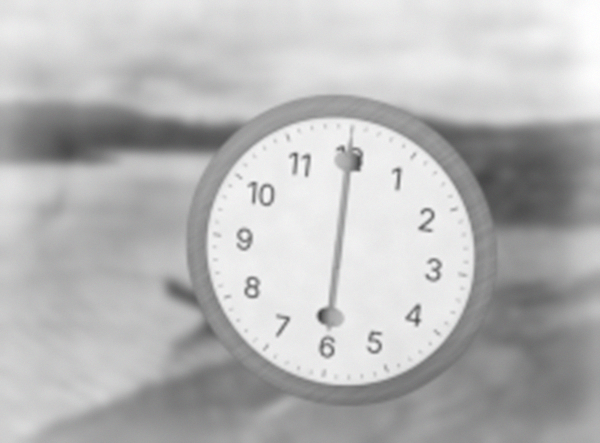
**6:00**
